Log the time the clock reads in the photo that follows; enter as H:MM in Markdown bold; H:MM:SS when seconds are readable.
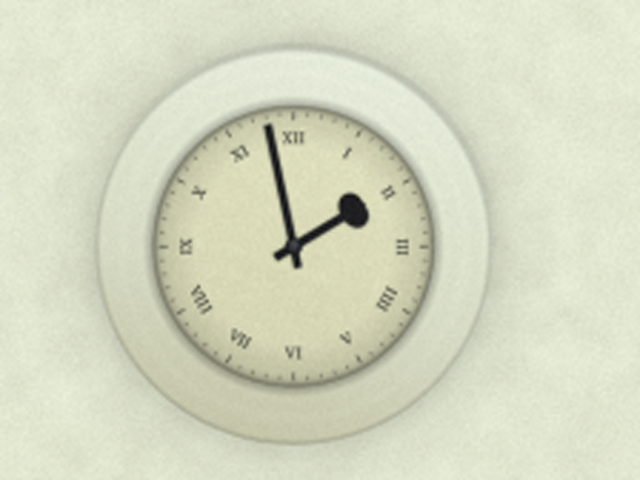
**1:58**
